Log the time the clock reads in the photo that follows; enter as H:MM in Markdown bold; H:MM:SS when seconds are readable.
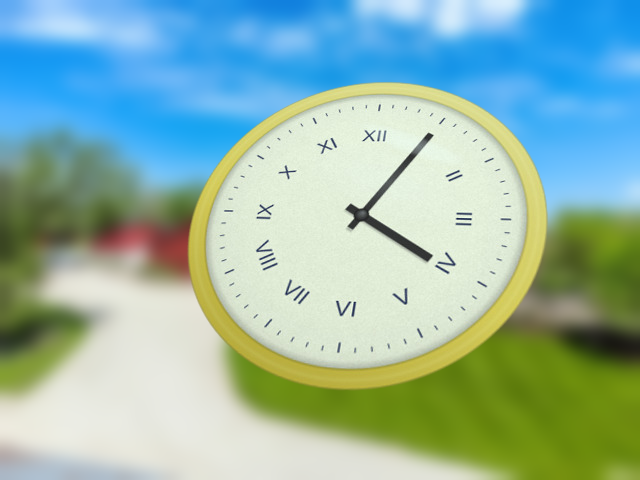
**4:05**
